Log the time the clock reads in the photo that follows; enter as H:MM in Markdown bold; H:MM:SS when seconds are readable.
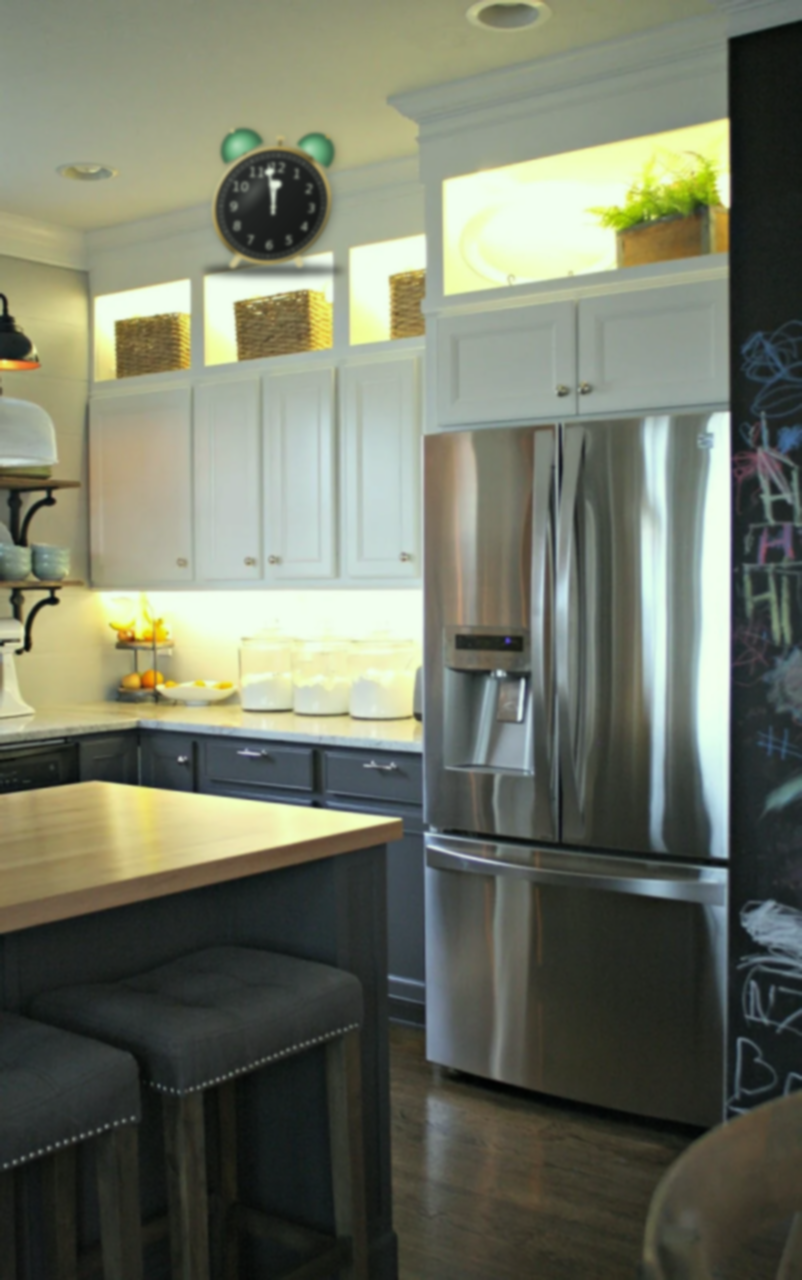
**11:58**
